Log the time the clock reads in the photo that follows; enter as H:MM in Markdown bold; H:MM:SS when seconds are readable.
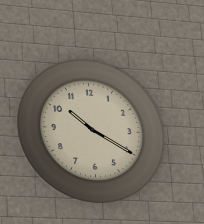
**10:20**
